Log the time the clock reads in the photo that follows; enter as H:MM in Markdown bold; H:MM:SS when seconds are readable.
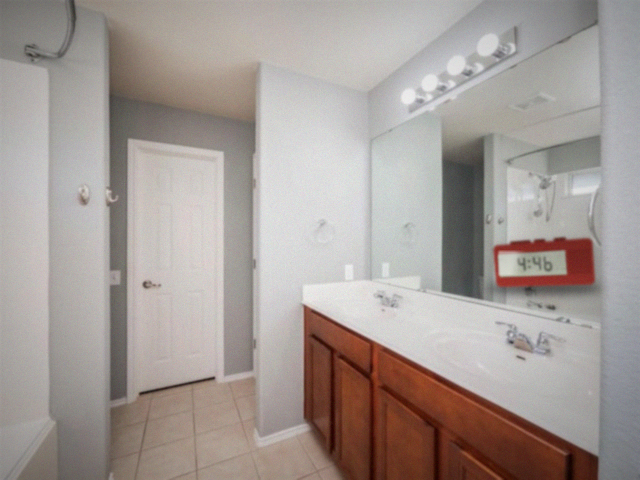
**4:46**
